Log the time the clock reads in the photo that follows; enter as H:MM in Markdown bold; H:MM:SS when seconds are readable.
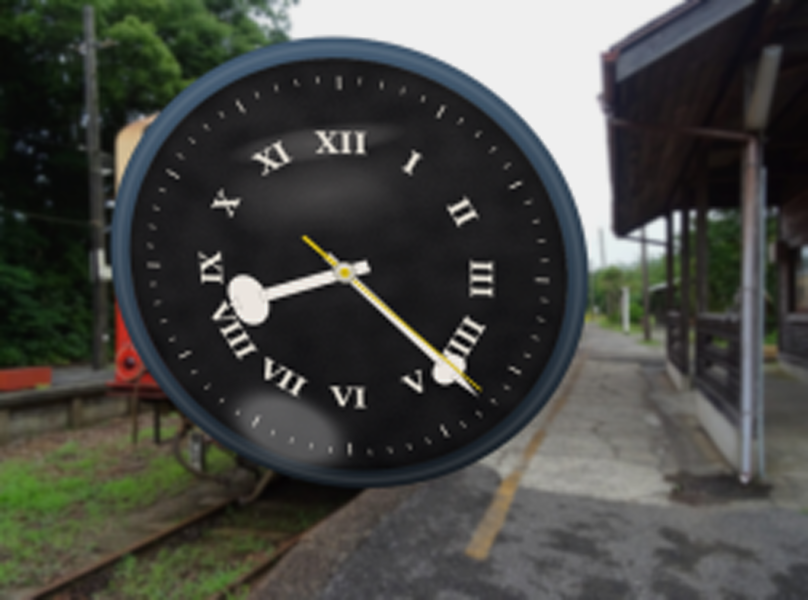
**8:22:22**
